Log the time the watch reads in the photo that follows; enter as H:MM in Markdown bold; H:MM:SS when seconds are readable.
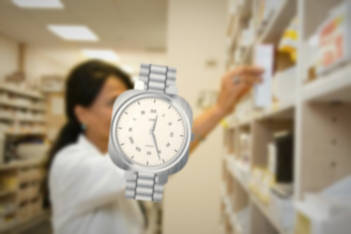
**12:26**
